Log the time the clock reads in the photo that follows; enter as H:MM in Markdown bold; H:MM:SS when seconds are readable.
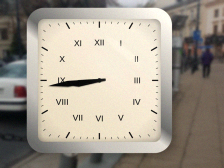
**8:44**
